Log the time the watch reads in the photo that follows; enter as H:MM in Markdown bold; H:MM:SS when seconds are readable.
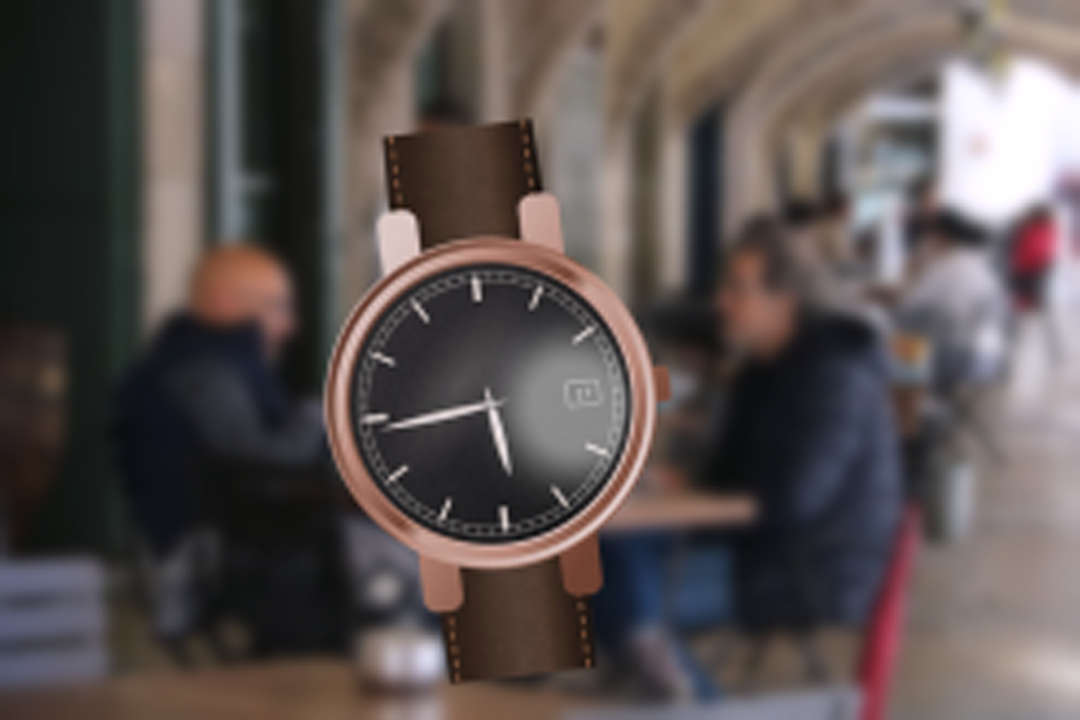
**5:44**
